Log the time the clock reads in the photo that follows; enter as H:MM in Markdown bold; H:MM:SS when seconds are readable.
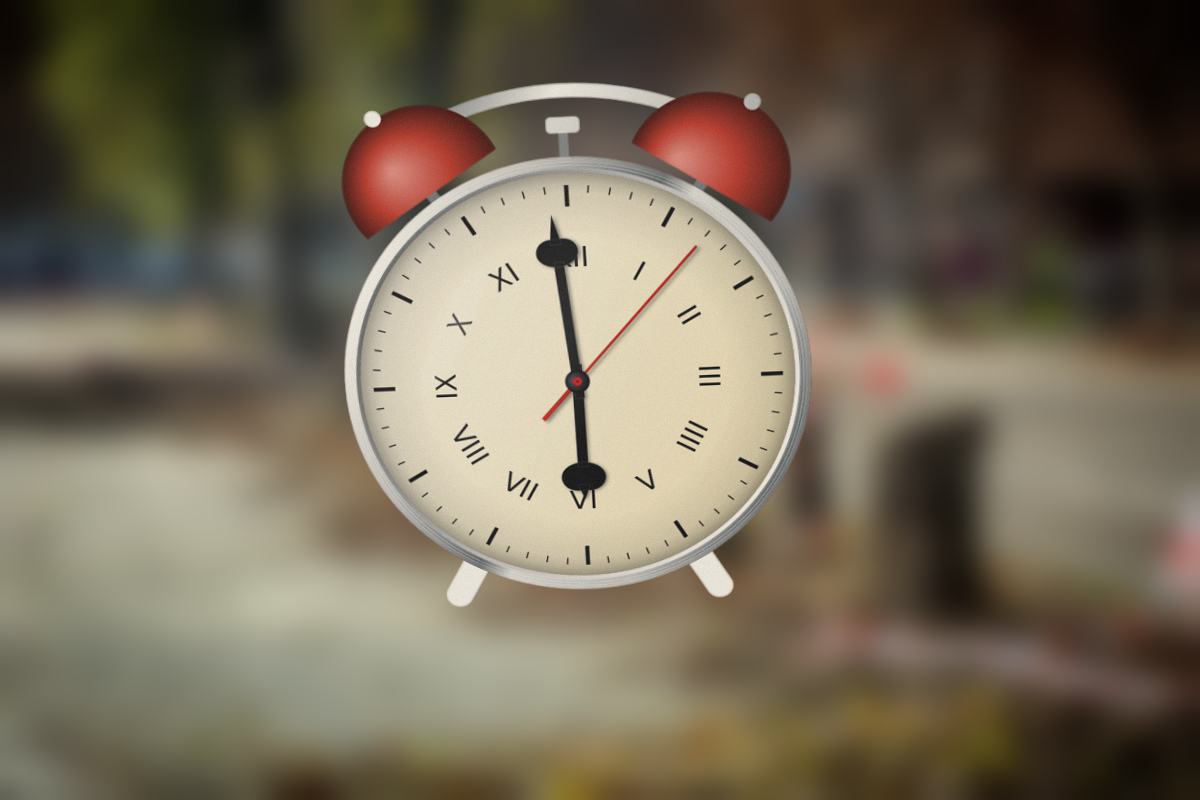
**5:59:07**
